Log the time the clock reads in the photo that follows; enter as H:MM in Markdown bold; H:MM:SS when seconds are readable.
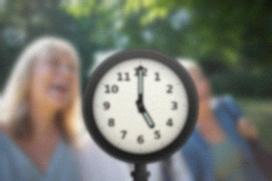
**5:00**
